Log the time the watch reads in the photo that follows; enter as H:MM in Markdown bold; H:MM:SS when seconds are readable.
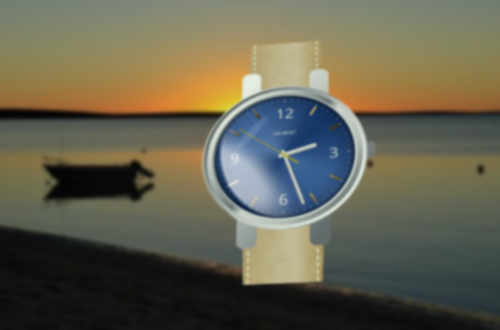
**2:26:51**
